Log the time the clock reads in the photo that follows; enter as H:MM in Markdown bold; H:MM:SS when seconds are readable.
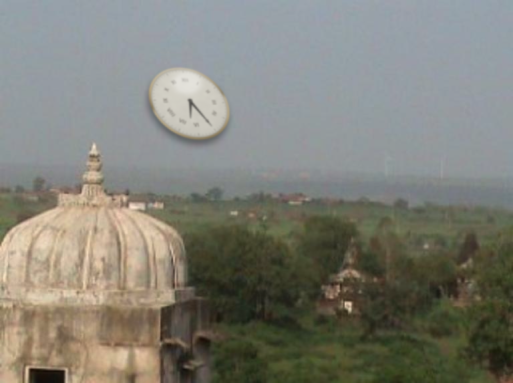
**6:25**
